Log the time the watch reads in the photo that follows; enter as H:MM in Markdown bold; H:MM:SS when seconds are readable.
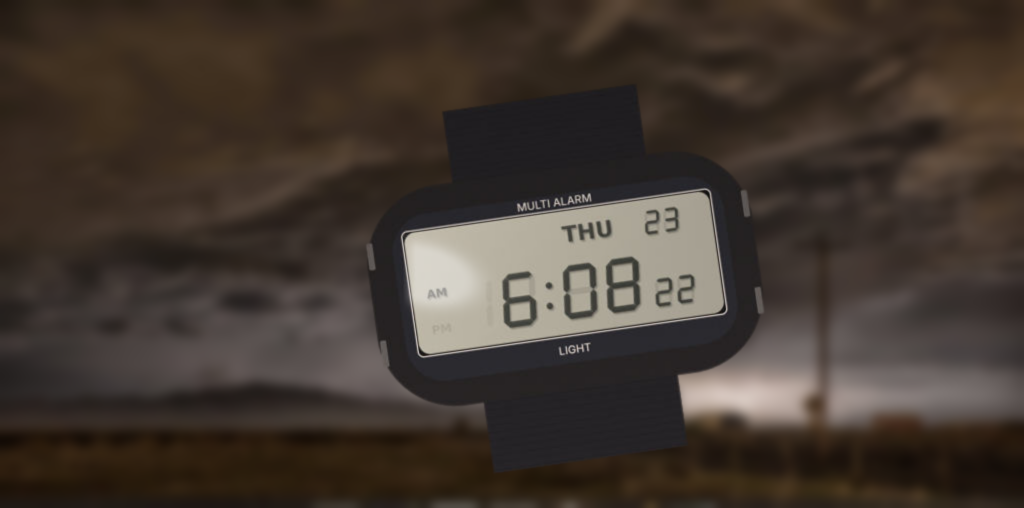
**6:08:22**
